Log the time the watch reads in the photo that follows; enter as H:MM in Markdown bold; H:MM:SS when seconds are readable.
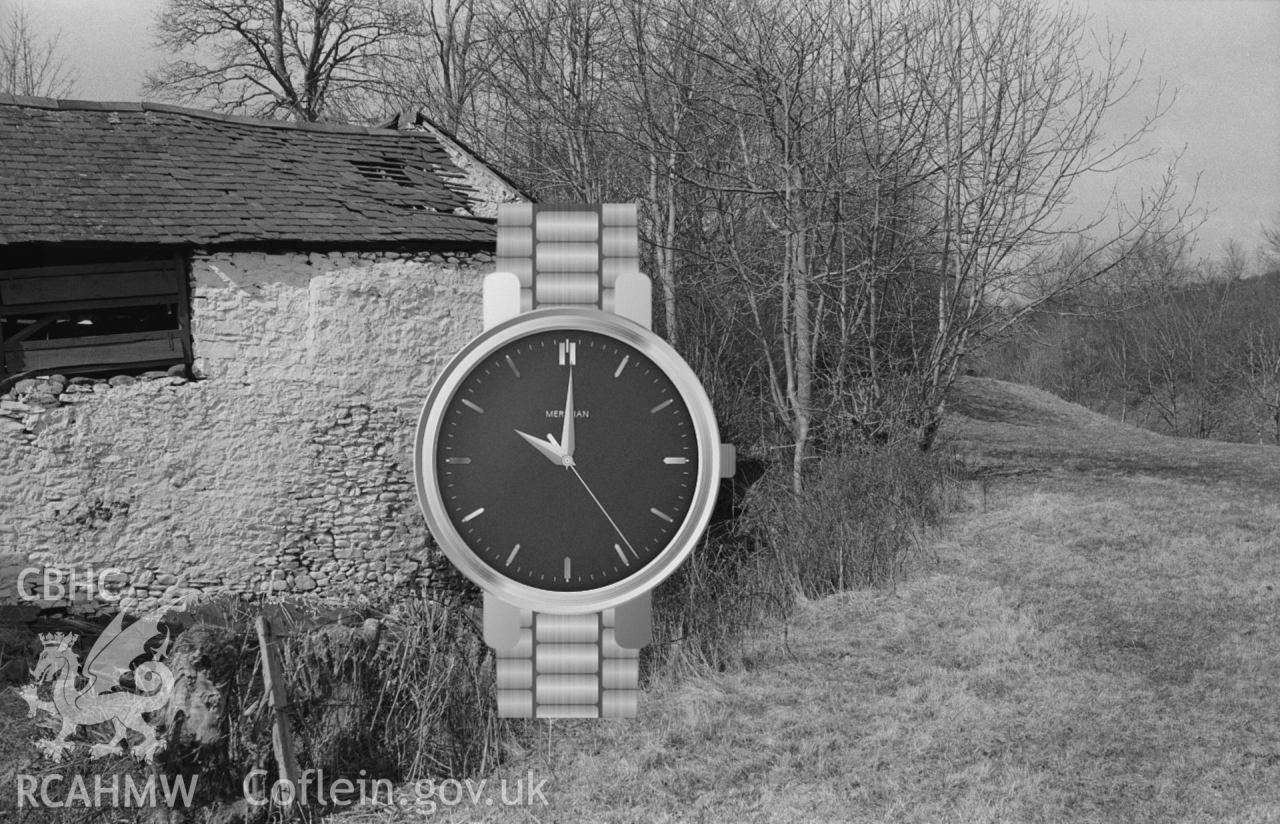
**10:00:24**
